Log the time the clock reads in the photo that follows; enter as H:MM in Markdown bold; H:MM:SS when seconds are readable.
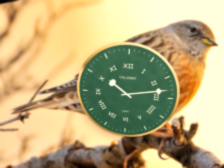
**10:13**
